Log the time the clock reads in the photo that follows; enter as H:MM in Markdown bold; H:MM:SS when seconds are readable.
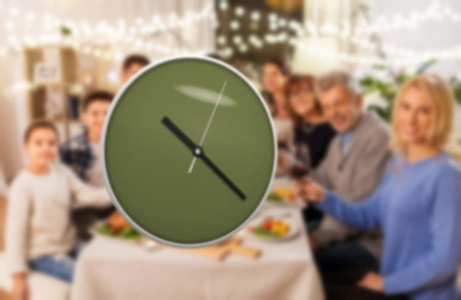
**10:22:04**
